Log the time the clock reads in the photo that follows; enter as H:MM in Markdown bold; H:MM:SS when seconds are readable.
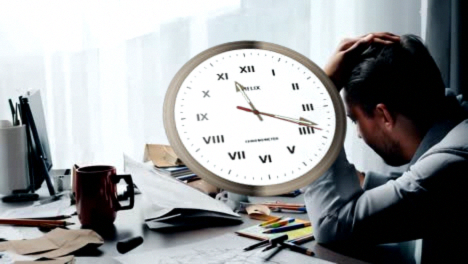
**11:18:19**
